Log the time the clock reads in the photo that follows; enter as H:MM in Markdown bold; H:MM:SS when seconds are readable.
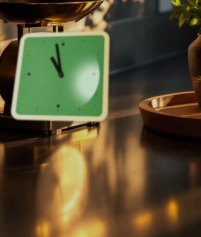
**10:58**
